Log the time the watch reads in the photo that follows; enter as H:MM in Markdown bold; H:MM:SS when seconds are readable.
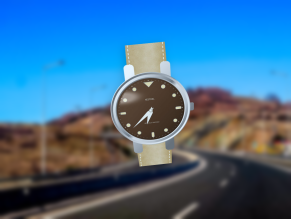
**6:38**
